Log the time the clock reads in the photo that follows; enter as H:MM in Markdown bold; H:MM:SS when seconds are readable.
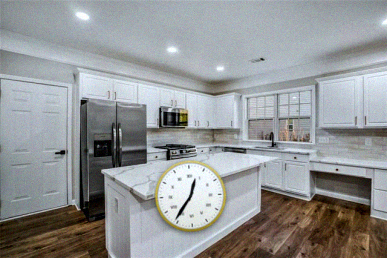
**12:36**
